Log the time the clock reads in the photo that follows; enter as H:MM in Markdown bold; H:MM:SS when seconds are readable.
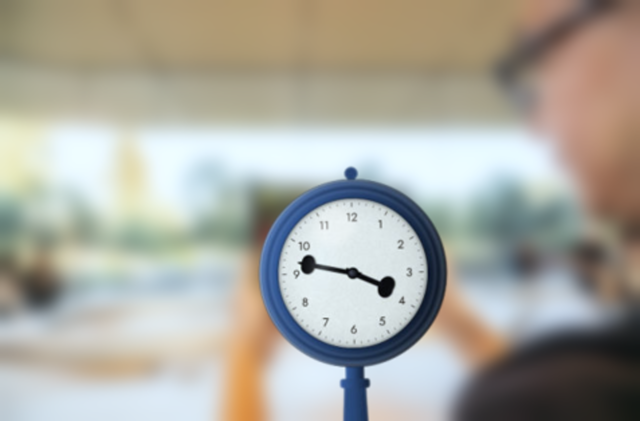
**3:47**
